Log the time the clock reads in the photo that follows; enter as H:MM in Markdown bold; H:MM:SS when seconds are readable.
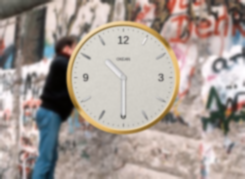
**10:30**
